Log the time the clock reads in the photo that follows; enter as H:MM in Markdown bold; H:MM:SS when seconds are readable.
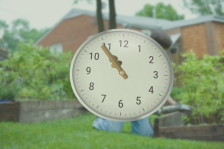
**10:54**
